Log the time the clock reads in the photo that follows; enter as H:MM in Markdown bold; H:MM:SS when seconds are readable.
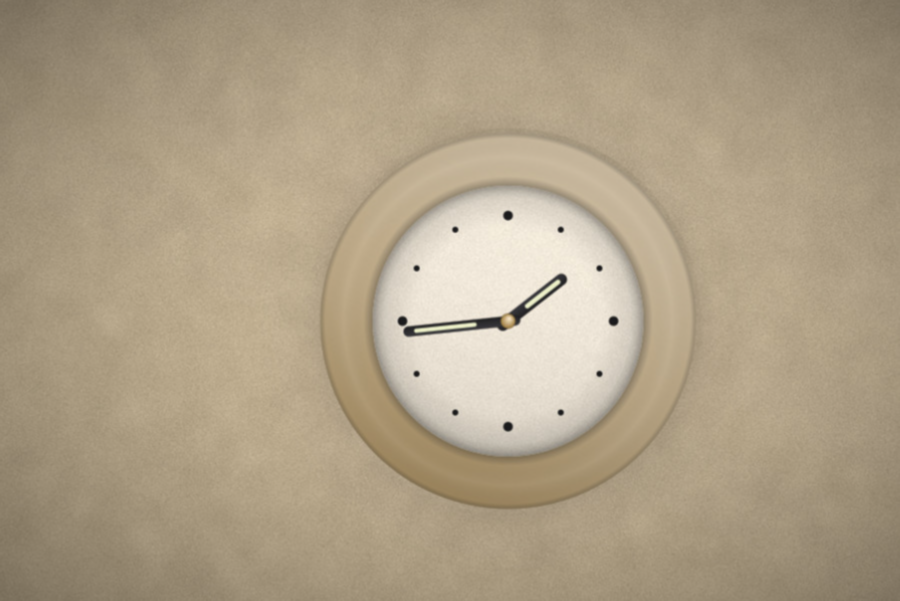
**1:44**
